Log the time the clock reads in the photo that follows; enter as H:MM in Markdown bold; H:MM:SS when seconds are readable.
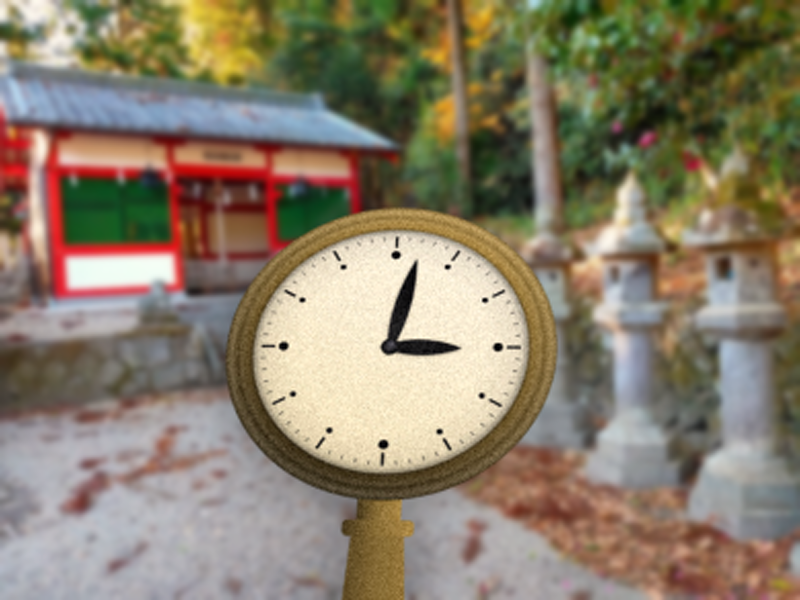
**3:02**
